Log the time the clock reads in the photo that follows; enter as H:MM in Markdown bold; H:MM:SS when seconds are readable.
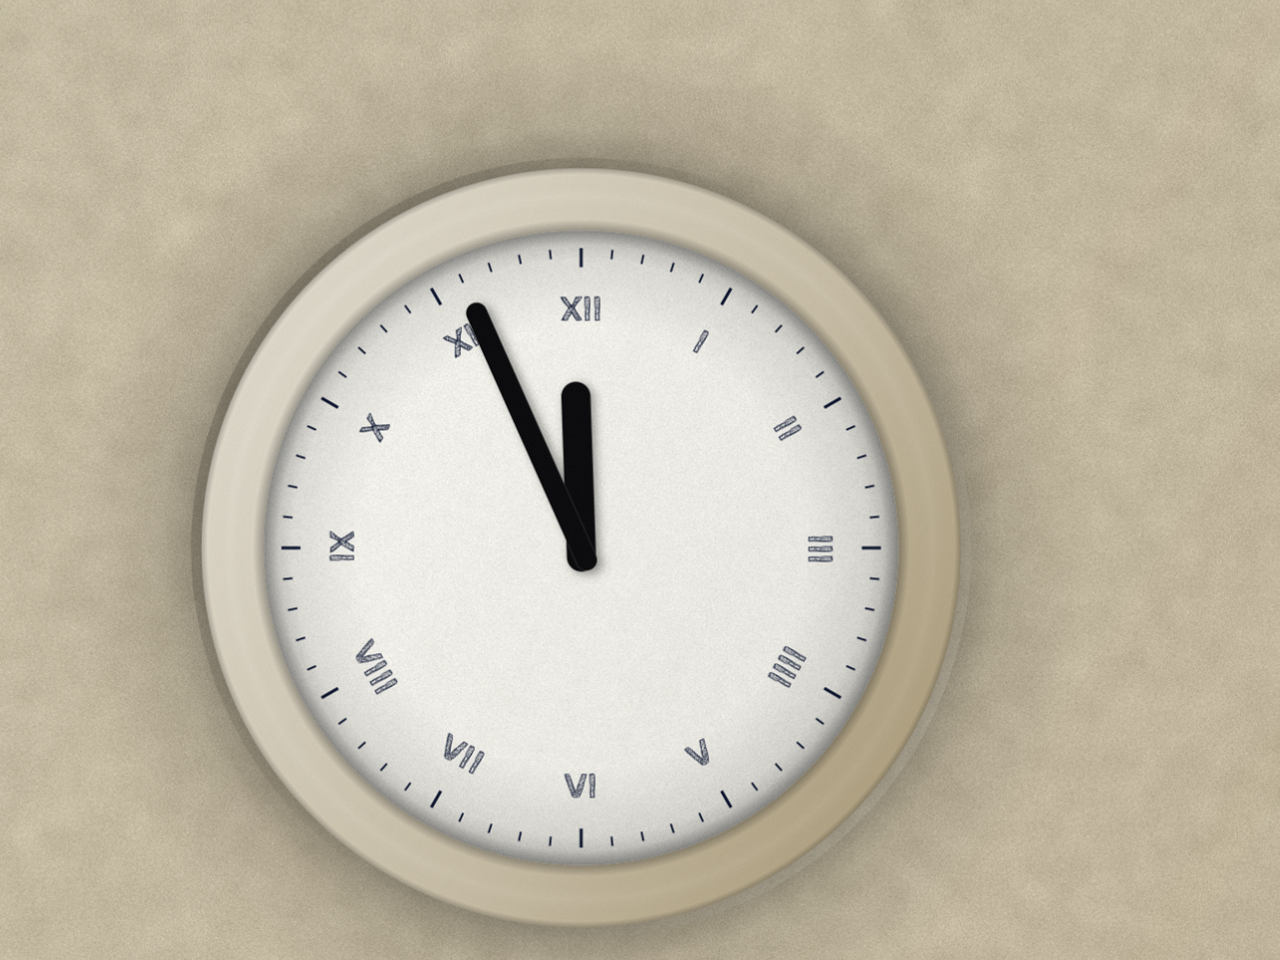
**11:56**
